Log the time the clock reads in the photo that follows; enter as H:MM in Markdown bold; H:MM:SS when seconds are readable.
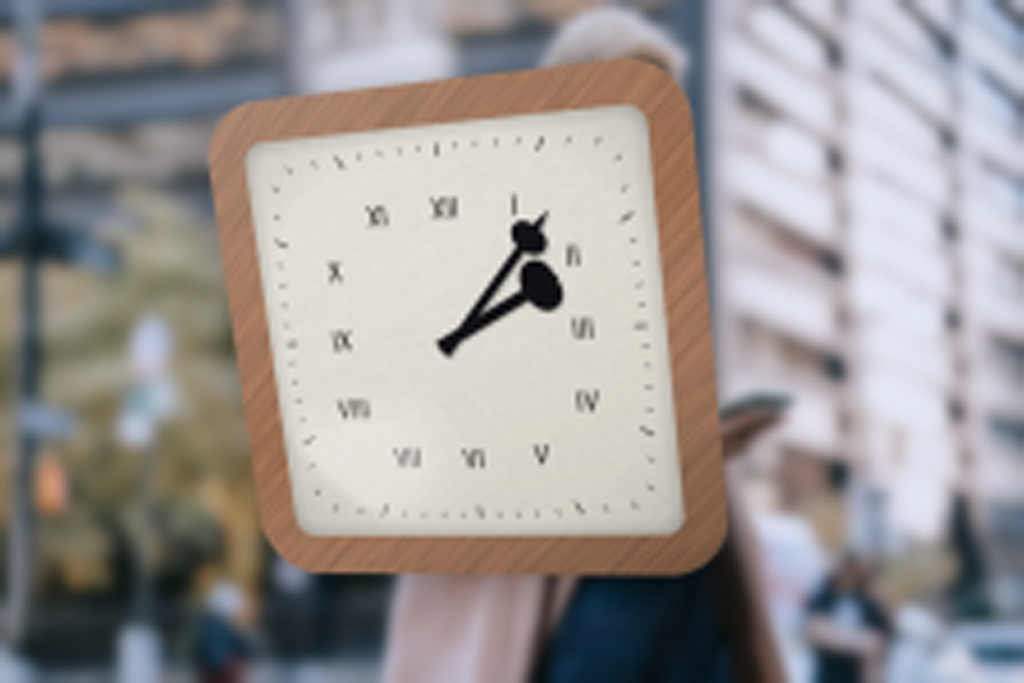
**2:07**
